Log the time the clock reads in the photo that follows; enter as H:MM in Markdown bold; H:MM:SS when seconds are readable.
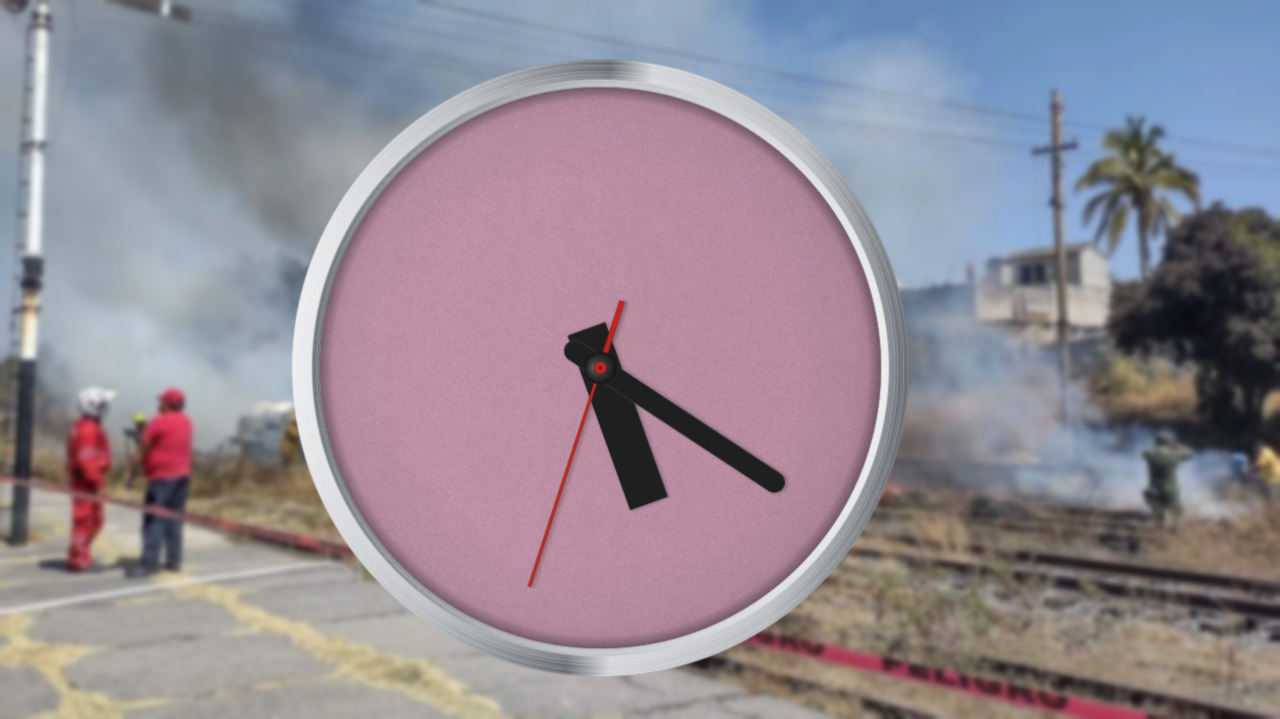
**5:20:33**
